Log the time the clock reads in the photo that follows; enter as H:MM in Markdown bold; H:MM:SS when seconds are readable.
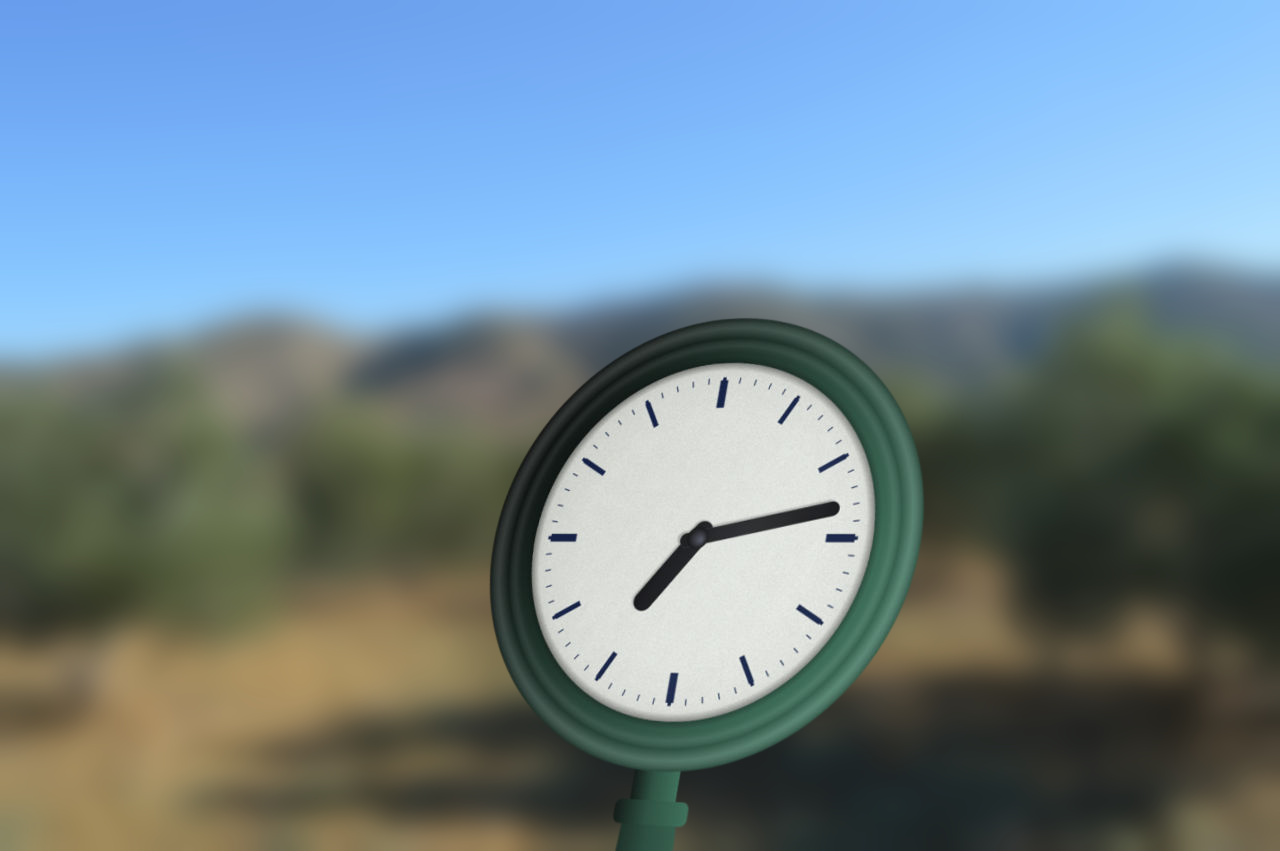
**7:13**
